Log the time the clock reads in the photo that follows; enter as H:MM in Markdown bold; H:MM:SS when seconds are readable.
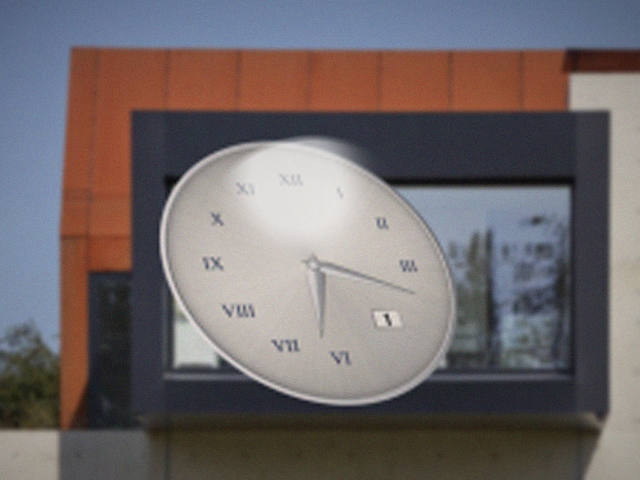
**6:18**
